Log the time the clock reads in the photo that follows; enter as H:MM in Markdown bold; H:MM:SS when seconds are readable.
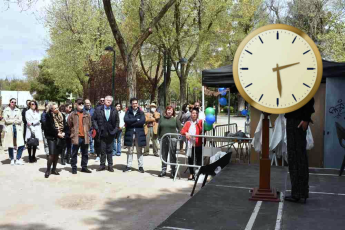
**2:29**
